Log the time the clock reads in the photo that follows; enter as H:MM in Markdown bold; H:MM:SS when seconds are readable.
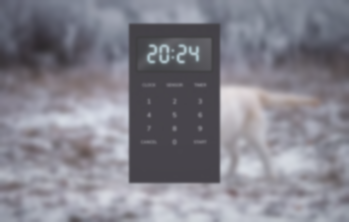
**20:24**
